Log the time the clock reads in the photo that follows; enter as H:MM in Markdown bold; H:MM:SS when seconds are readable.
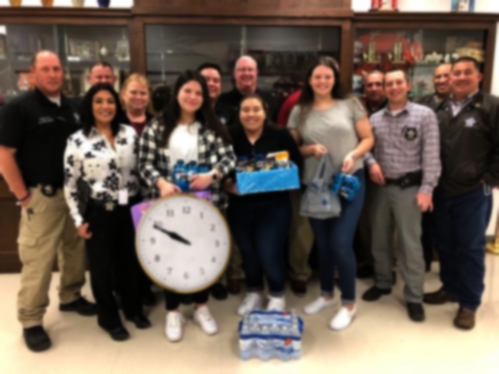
**9:49**
